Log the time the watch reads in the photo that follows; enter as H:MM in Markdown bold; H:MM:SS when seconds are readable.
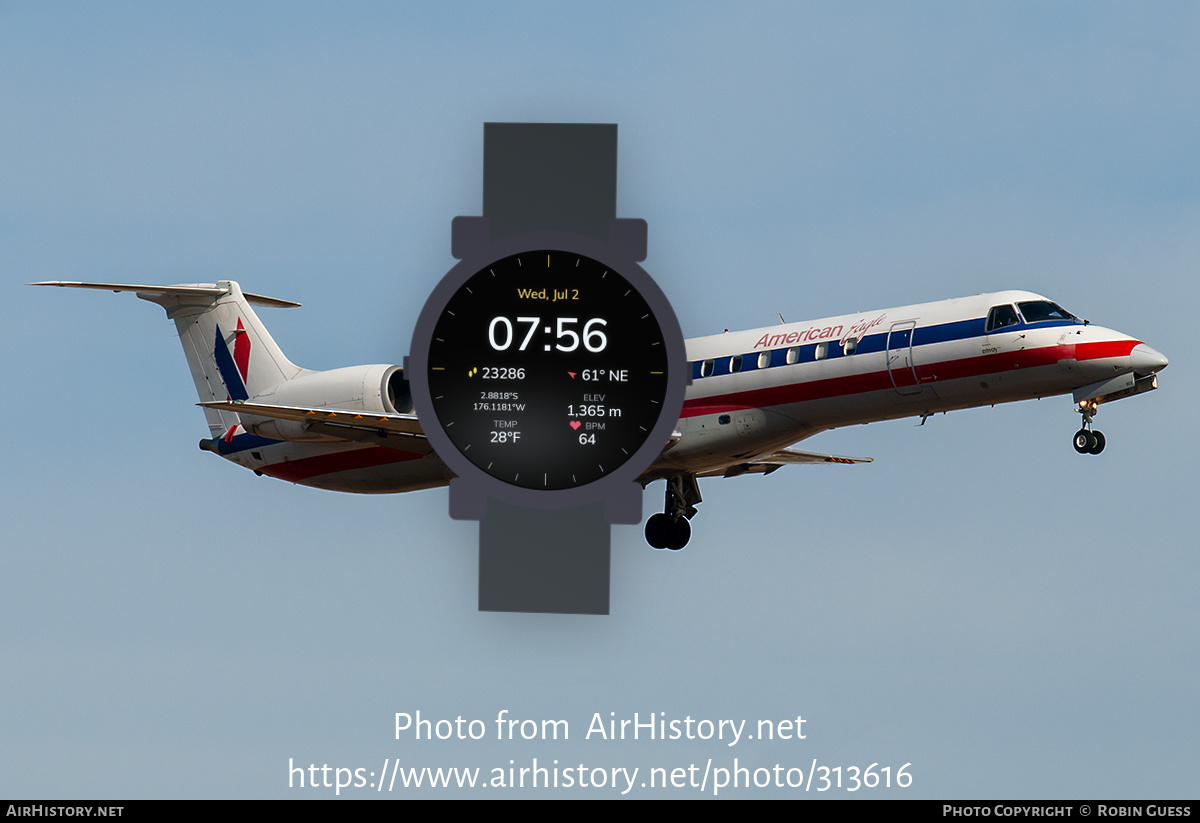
**7:56**
